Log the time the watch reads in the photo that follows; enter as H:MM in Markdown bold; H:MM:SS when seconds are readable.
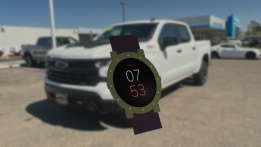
**7:53**
